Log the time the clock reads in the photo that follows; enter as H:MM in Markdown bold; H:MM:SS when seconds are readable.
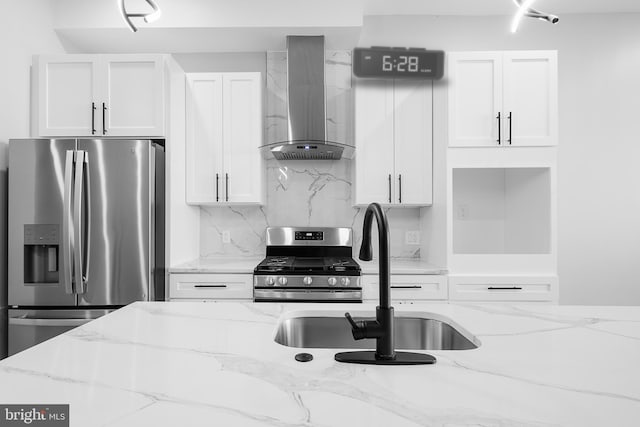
**6:28**
